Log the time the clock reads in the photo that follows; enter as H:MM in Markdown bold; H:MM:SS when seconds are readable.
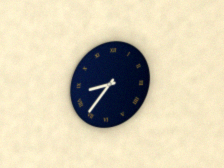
**8:36**
